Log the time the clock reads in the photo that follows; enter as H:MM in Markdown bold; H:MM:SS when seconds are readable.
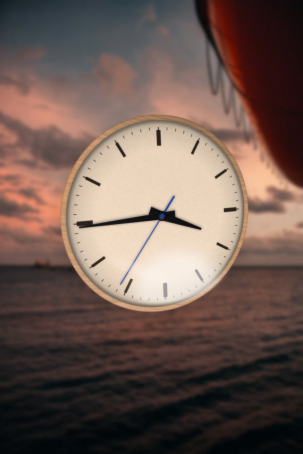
**3:44:36**
